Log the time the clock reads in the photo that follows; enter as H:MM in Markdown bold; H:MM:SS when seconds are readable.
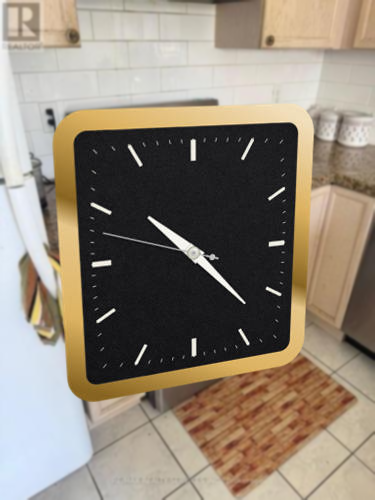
**10:22:48**
